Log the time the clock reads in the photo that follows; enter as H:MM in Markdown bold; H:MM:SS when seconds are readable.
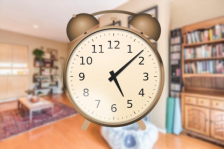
**5:08**
